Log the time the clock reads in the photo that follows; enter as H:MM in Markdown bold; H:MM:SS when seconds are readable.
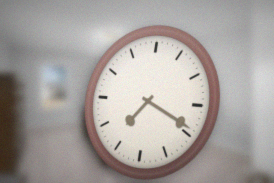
**7:19**
